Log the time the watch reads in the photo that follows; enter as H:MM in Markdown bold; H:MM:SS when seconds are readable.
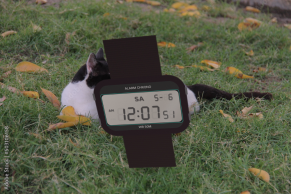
**12:07:51**
